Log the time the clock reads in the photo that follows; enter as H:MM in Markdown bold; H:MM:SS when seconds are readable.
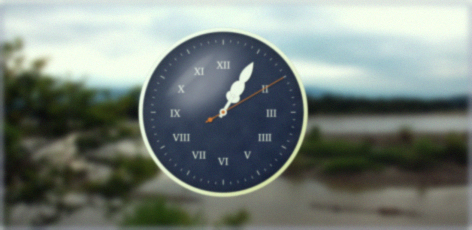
**1:05:10**
